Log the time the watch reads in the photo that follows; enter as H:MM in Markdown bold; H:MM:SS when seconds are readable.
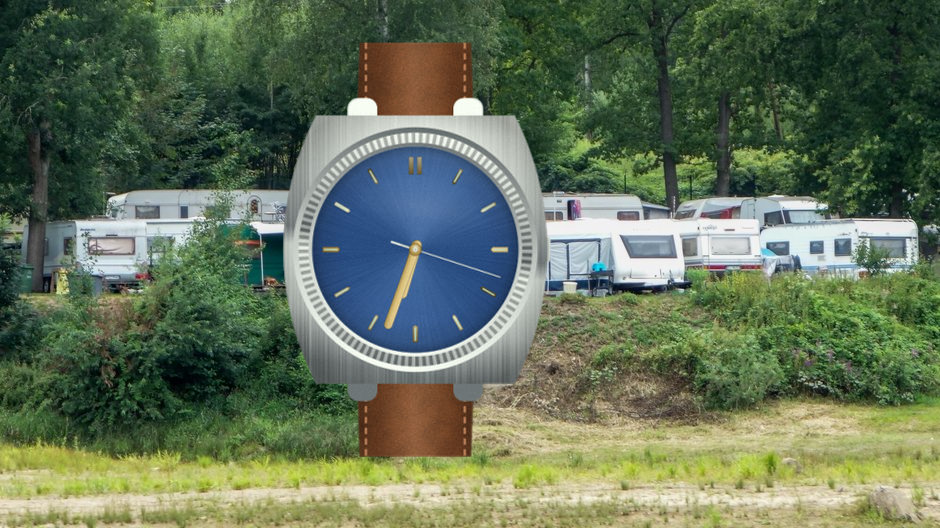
**6:33:18**
